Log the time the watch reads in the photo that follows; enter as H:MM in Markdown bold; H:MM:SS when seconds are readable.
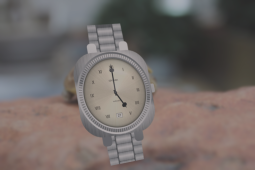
**5:00**
